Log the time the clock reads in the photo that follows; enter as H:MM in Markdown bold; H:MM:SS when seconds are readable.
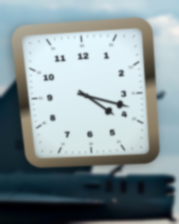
**4:18**
